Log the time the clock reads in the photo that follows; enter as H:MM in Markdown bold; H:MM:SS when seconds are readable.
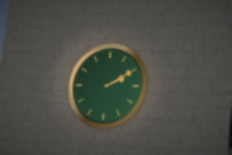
**2:10**
